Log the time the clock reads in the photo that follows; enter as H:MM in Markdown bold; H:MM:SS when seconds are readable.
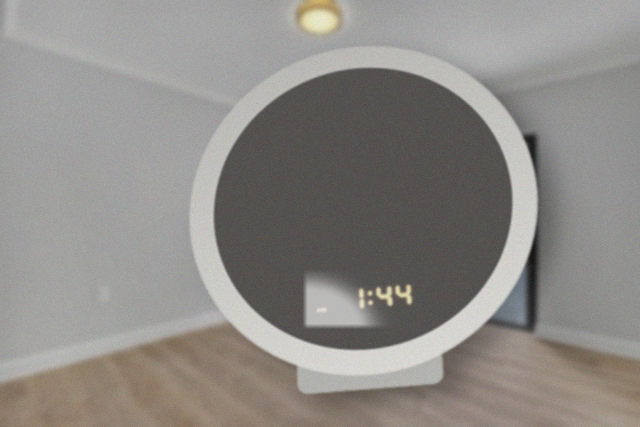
**1:44**
